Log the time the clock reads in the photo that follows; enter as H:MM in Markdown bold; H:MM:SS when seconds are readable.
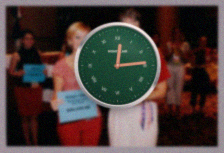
**12:14**
